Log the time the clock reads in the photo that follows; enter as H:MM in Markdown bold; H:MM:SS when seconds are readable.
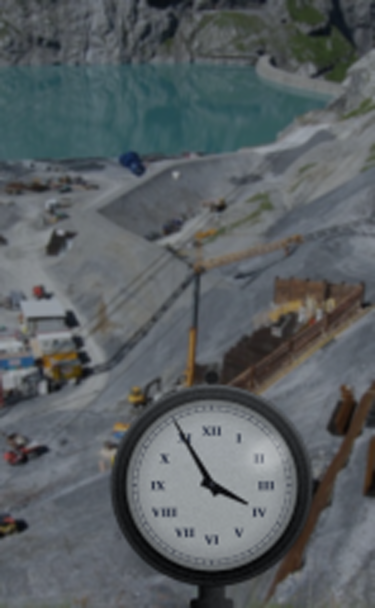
**3:55**
